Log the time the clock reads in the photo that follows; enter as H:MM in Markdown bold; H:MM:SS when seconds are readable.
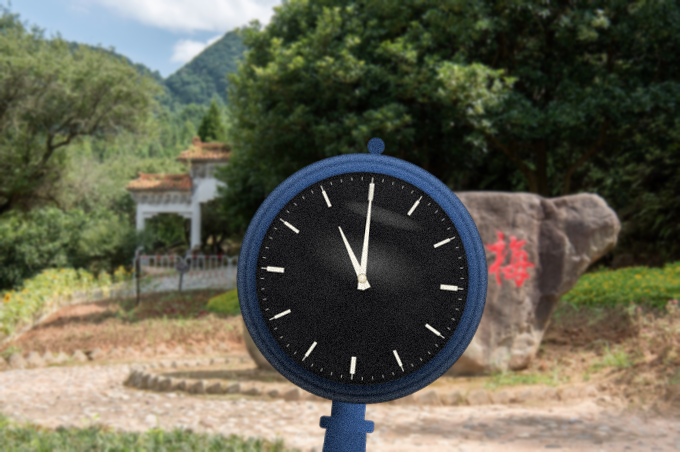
**11:00**
